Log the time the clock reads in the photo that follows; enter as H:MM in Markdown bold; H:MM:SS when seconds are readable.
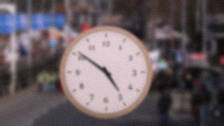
**4:51**
